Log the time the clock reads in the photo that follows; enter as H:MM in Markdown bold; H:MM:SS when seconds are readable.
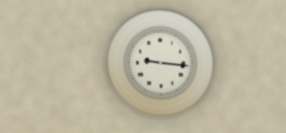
**9:16**
